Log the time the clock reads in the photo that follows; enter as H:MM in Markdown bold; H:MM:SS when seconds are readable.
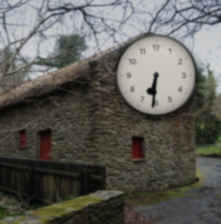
**6:31**
